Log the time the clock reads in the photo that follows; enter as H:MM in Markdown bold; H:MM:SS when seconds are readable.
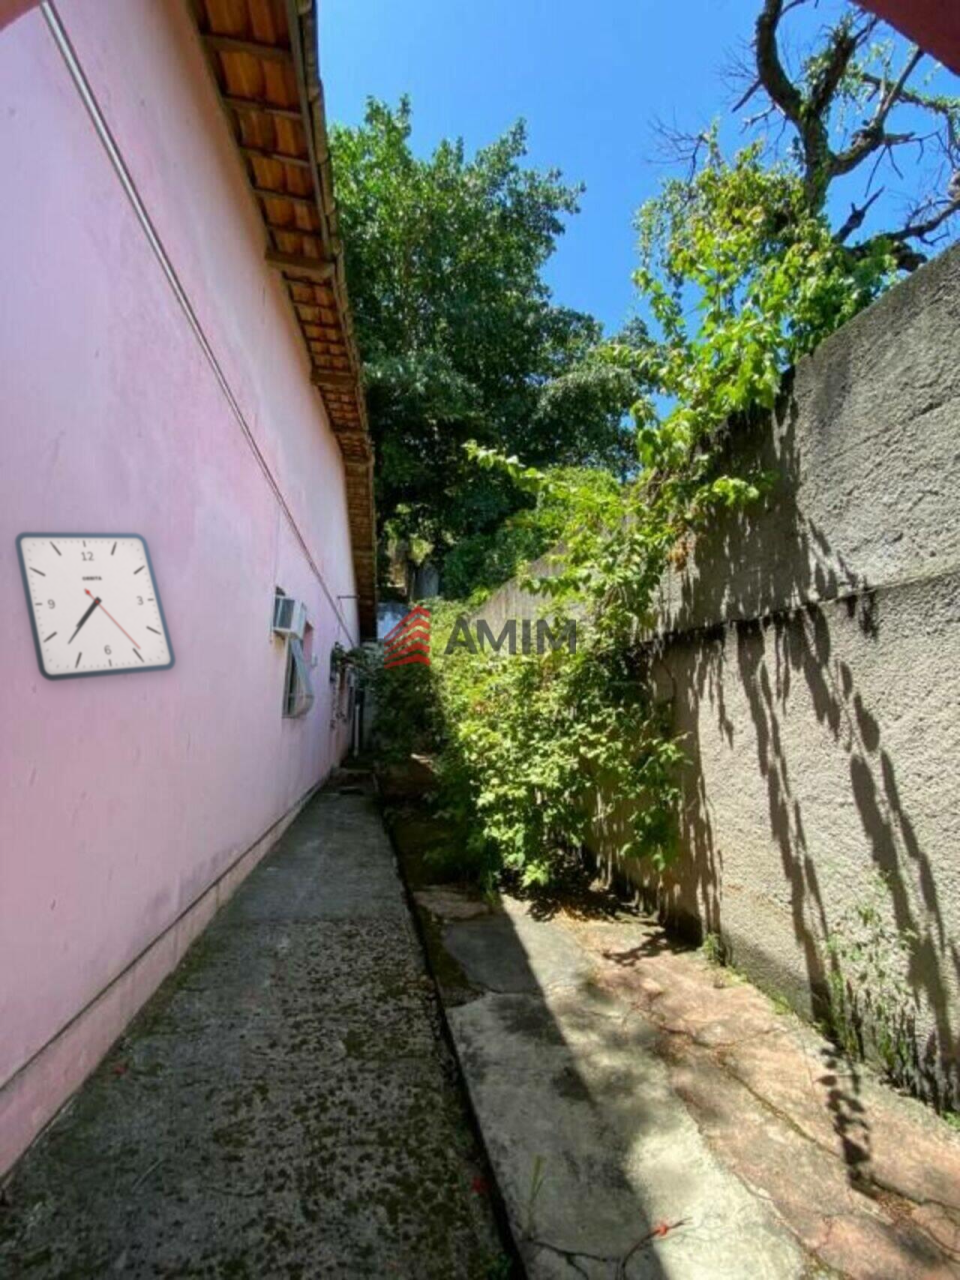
**7:37:24**
